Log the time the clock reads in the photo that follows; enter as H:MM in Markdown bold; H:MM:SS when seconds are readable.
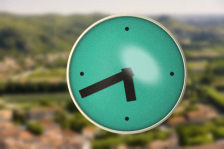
**5:41**
